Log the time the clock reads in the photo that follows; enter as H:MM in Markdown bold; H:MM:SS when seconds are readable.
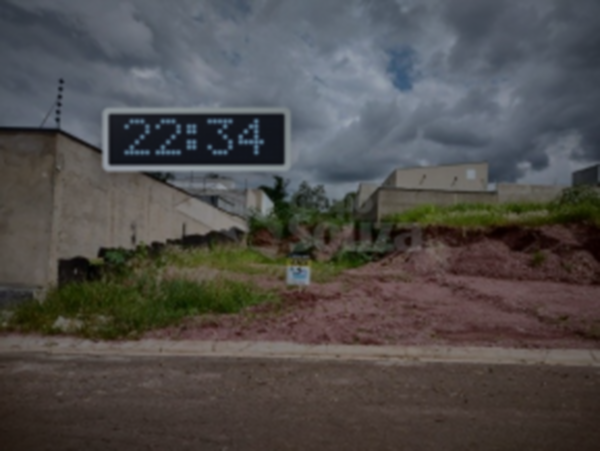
**22:34**
